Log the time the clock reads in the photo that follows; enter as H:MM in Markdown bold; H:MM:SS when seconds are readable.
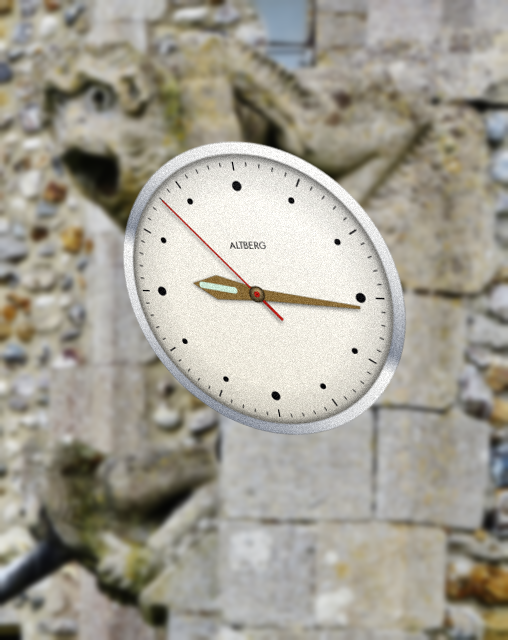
**9:15:53**
